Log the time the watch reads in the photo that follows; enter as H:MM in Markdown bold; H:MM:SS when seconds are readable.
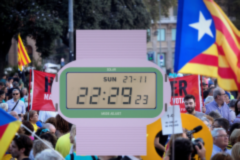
**22:29**
